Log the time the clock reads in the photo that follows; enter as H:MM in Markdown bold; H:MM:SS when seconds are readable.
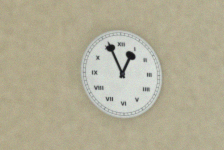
**12:56**
